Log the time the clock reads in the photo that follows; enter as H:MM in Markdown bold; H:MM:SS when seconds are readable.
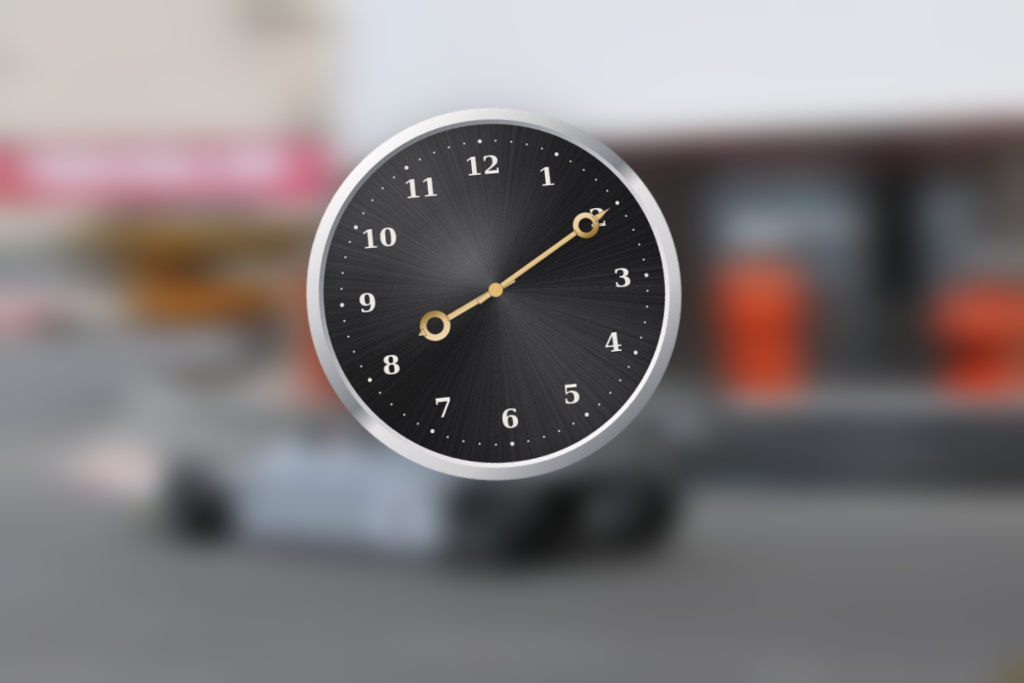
**8:10**
